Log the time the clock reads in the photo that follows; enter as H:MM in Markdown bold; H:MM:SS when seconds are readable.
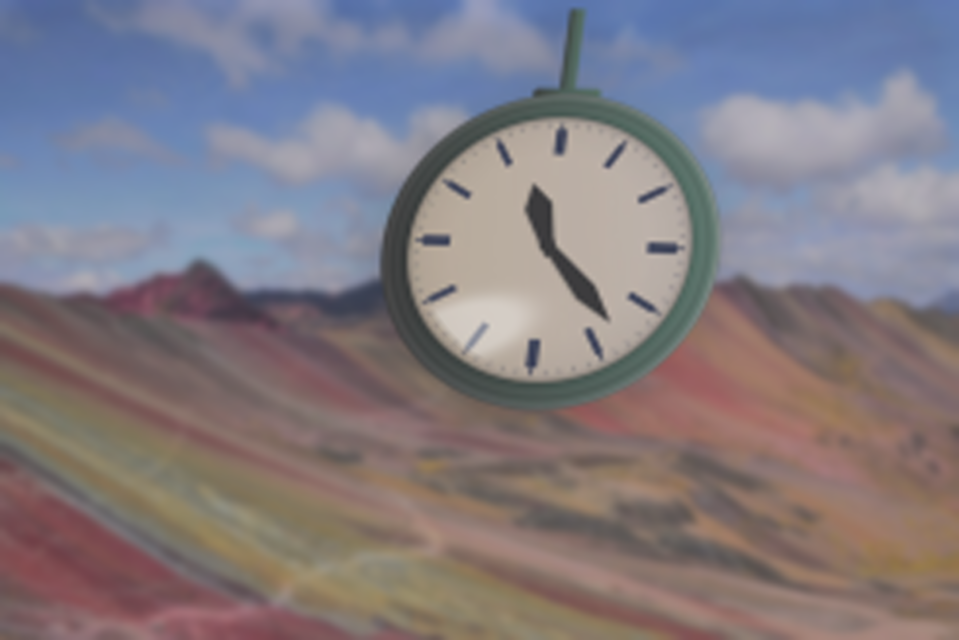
**11:23**
